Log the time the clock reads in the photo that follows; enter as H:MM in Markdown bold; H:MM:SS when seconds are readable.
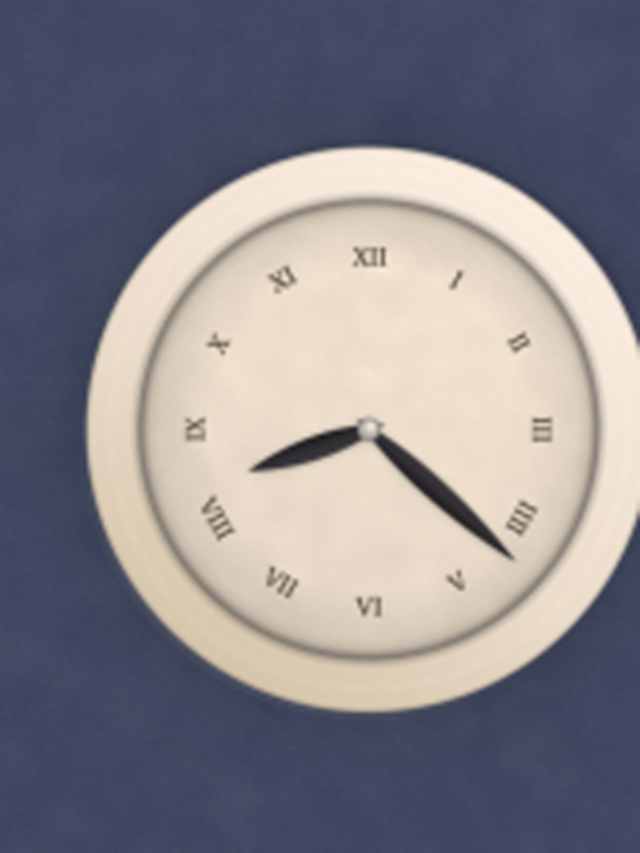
**8:22**
